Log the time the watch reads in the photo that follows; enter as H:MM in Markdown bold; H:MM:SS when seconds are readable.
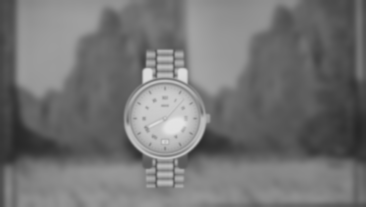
**8:07**
